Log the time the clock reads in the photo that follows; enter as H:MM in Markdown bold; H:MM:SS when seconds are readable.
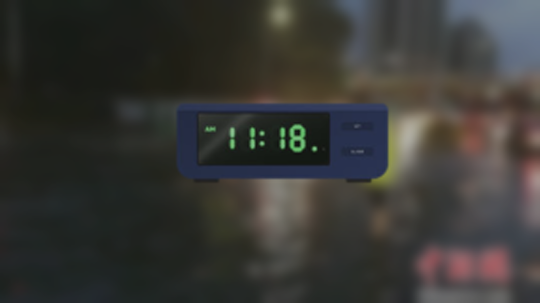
**11:18**
